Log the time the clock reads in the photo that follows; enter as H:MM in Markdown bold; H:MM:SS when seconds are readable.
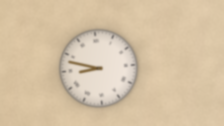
**8:48**
